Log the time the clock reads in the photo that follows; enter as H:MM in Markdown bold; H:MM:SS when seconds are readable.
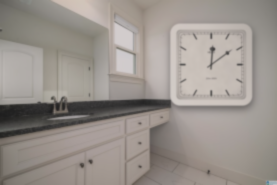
**12:09**
